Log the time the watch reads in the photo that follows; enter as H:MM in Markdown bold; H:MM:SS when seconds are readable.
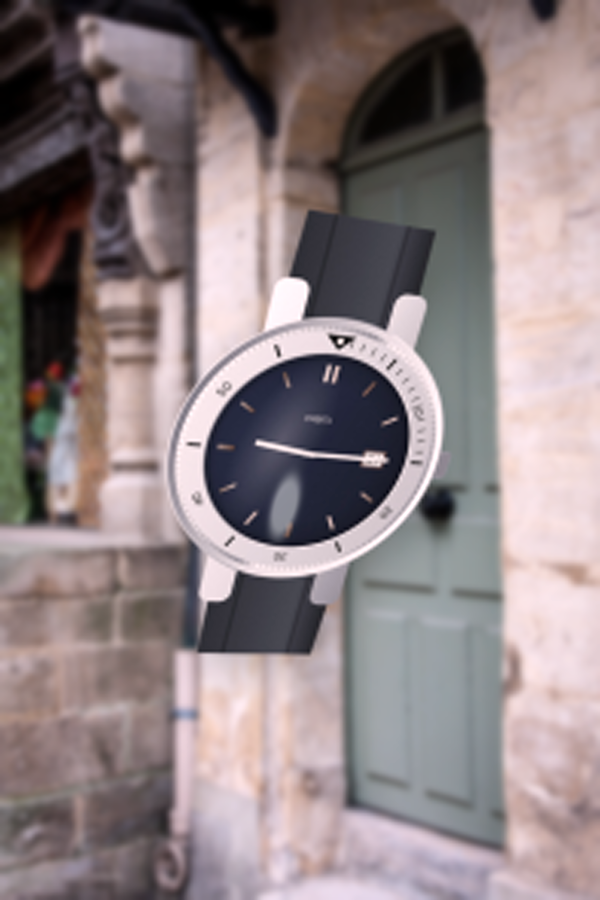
**9:15**
